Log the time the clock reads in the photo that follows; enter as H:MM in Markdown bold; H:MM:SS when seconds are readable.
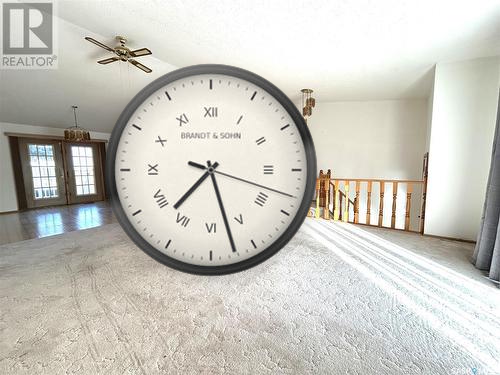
**7:27:18**
